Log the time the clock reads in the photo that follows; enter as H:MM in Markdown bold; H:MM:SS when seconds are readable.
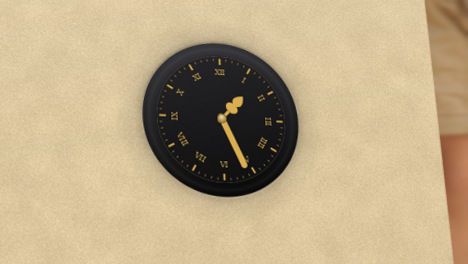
**1:26**
